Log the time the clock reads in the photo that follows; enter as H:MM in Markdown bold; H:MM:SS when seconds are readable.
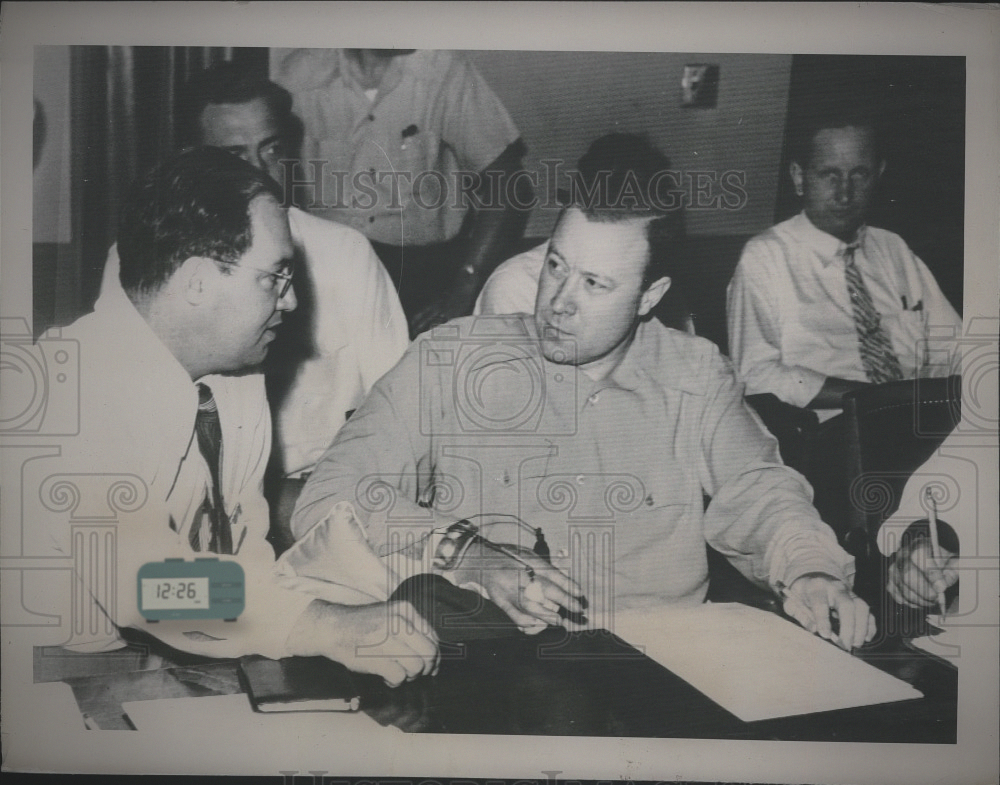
**12:26**
